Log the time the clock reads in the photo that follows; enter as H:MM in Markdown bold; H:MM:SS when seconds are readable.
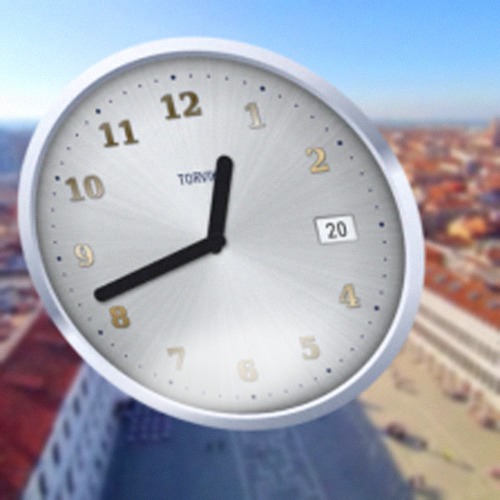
**12:42**
